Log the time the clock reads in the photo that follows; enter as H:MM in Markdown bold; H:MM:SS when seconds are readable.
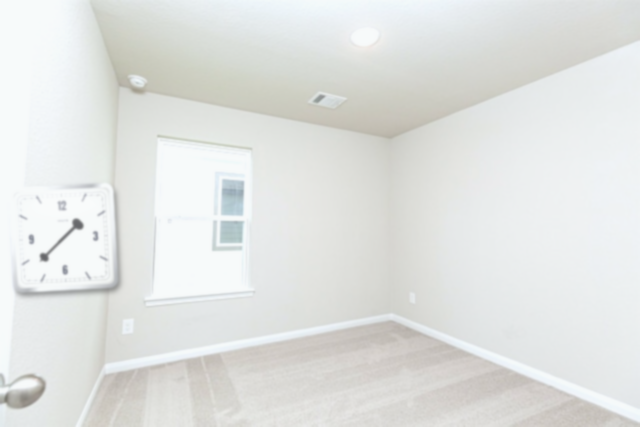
**1:38**
